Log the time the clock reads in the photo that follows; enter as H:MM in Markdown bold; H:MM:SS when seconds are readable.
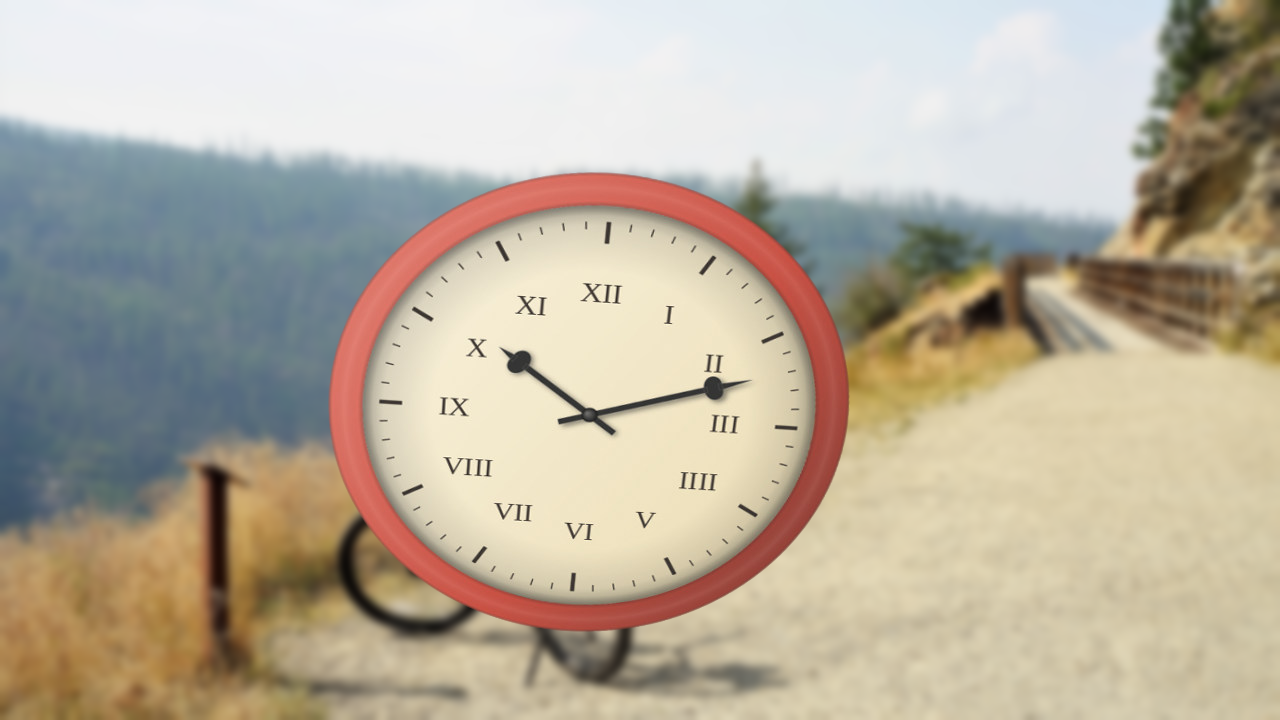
**10:12**
